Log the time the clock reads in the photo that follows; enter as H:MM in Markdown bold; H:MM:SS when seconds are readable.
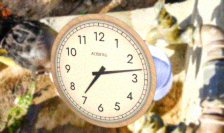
**7:13**
